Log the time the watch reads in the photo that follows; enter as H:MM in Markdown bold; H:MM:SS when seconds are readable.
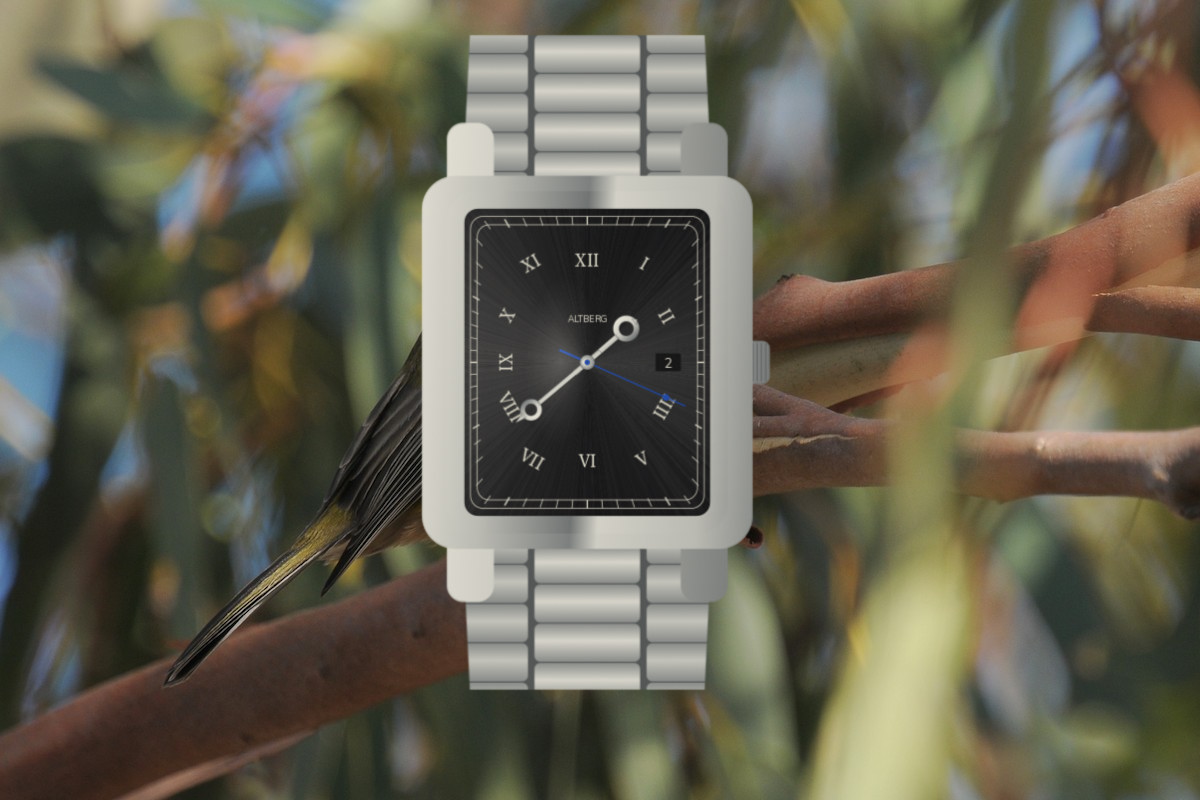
**1:38:19**
